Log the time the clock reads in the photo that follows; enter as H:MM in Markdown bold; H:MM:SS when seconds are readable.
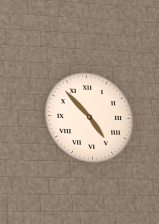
**4:53**
